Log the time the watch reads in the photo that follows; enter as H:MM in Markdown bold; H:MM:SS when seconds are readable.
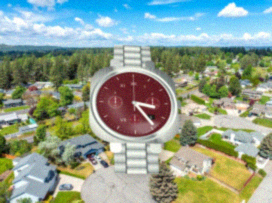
**3:24**
